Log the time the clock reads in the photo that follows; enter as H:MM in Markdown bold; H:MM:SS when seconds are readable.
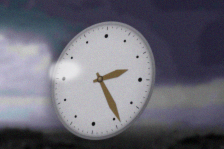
**2:24**
